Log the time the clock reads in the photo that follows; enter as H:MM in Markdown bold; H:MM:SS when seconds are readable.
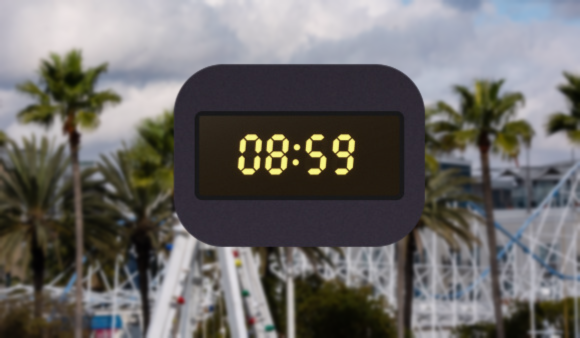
**8:59**
